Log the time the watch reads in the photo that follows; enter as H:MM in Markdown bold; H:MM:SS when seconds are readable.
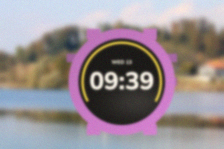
**9:39**
